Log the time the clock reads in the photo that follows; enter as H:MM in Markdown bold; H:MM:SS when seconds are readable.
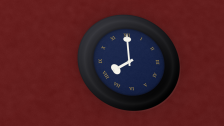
**8:00**
